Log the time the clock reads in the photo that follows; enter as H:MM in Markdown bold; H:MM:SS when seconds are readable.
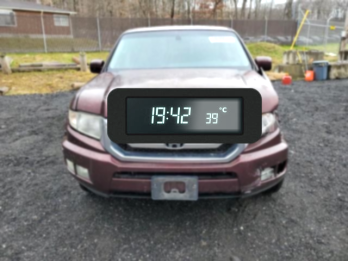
**19:42**
